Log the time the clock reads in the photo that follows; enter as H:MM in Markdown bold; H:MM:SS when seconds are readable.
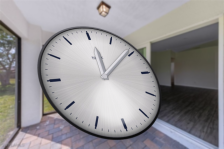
**12:09**
